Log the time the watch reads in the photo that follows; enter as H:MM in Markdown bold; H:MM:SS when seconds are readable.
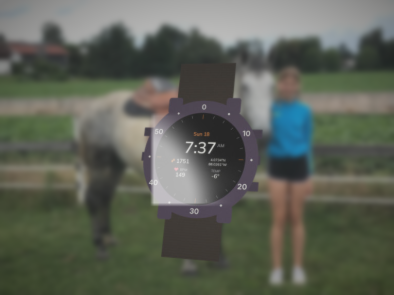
**7:37**
